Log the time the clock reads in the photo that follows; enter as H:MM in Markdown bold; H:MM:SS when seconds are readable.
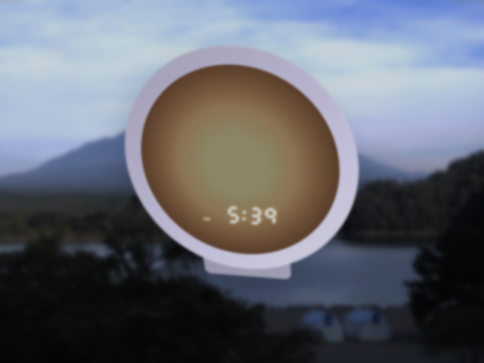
**5:39**
